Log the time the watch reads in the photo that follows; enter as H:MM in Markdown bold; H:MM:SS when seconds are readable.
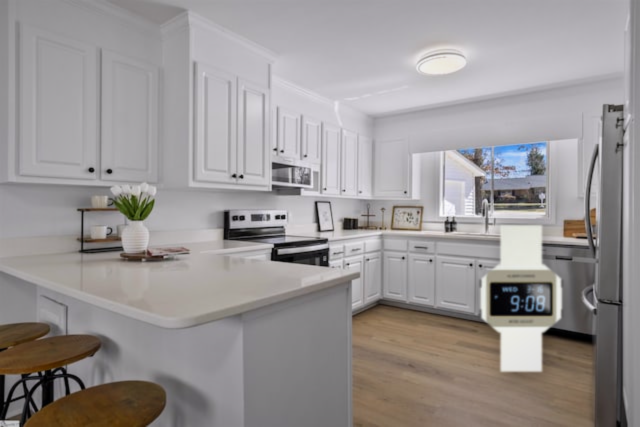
**9:08**
